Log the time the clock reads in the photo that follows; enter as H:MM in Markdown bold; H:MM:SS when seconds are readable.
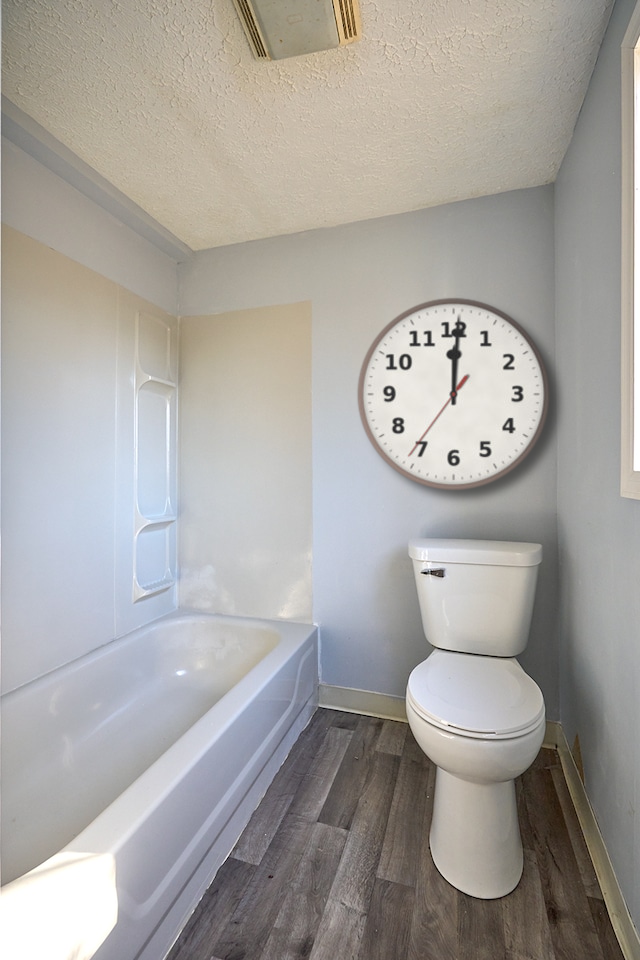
**12:00:36**
